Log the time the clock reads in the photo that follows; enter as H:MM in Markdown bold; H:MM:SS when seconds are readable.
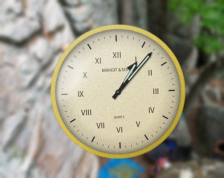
**1:07**
